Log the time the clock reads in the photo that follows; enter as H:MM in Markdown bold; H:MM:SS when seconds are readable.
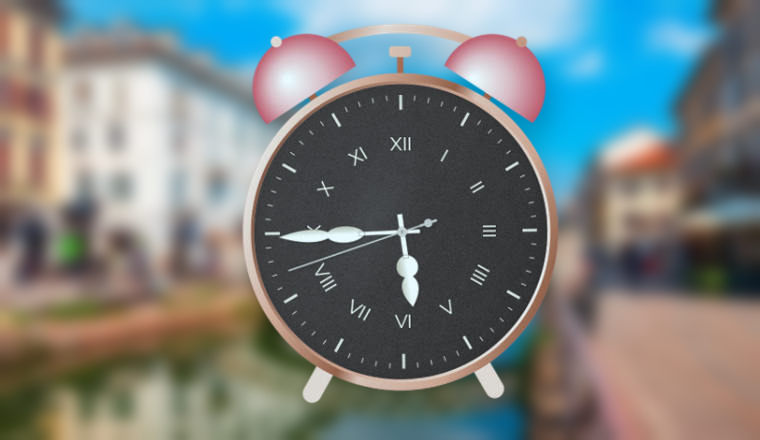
**5:44:42**
